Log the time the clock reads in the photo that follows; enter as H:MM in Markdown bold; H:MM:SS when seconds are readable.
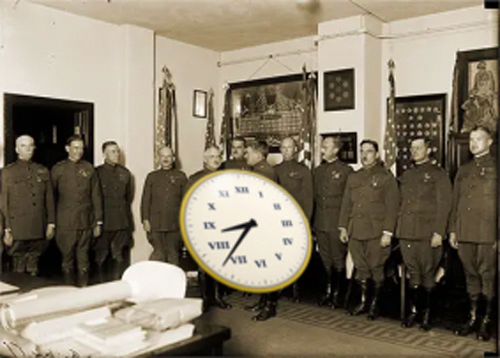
**8:37**
